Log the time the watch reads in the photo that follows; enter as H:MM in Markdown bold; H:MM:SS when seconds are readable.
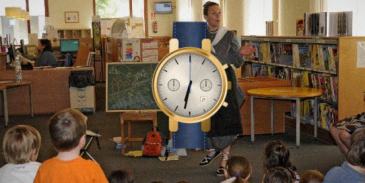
**6:32**
